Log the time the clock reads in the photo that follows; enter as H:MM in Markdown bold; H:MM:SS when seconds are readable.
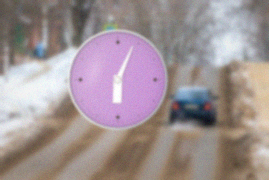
**6:04**
